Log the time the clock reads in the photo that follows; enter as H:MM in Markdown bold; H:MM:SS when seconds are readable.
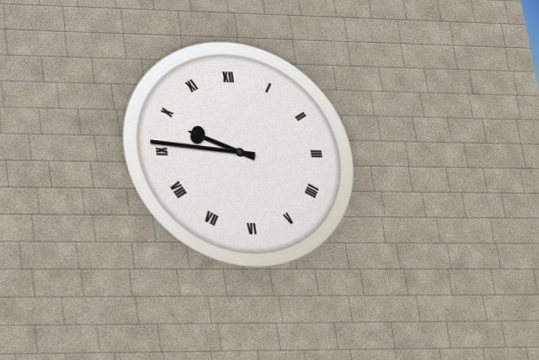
**9:46**
